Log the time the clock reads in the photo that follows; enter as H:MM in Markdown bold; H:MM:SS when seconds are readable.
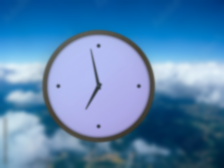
**6:58**
